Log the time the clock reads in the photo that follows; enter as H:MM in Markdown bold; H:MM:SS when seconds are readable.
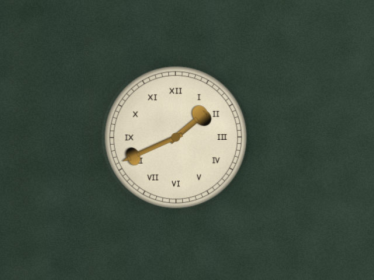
**1:41**
